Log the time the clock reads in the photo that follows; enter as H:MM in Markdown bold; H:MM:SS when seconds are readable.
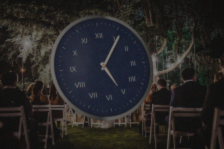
**5:06**
